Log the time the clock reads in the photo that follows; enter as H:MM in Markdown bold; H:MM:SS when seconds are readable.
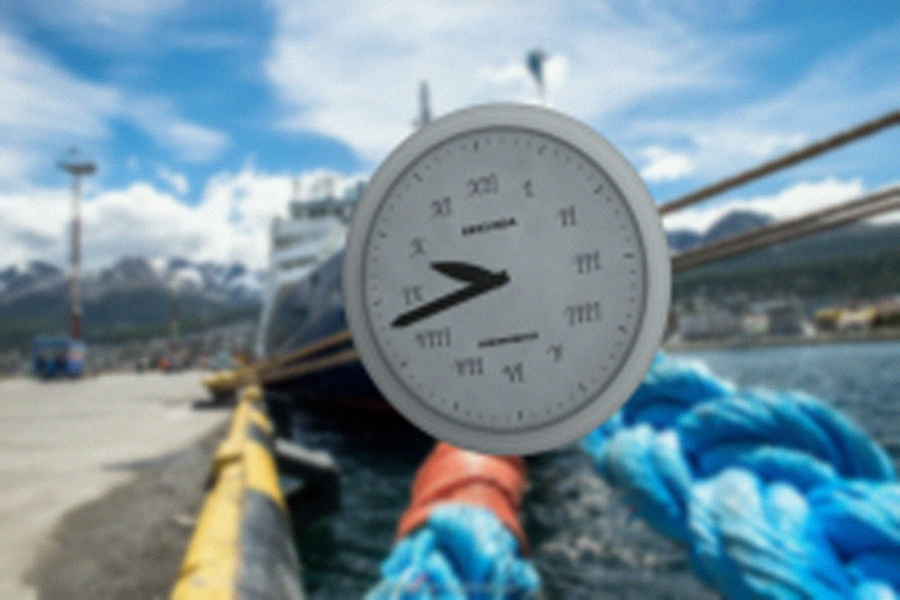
**9:43**
